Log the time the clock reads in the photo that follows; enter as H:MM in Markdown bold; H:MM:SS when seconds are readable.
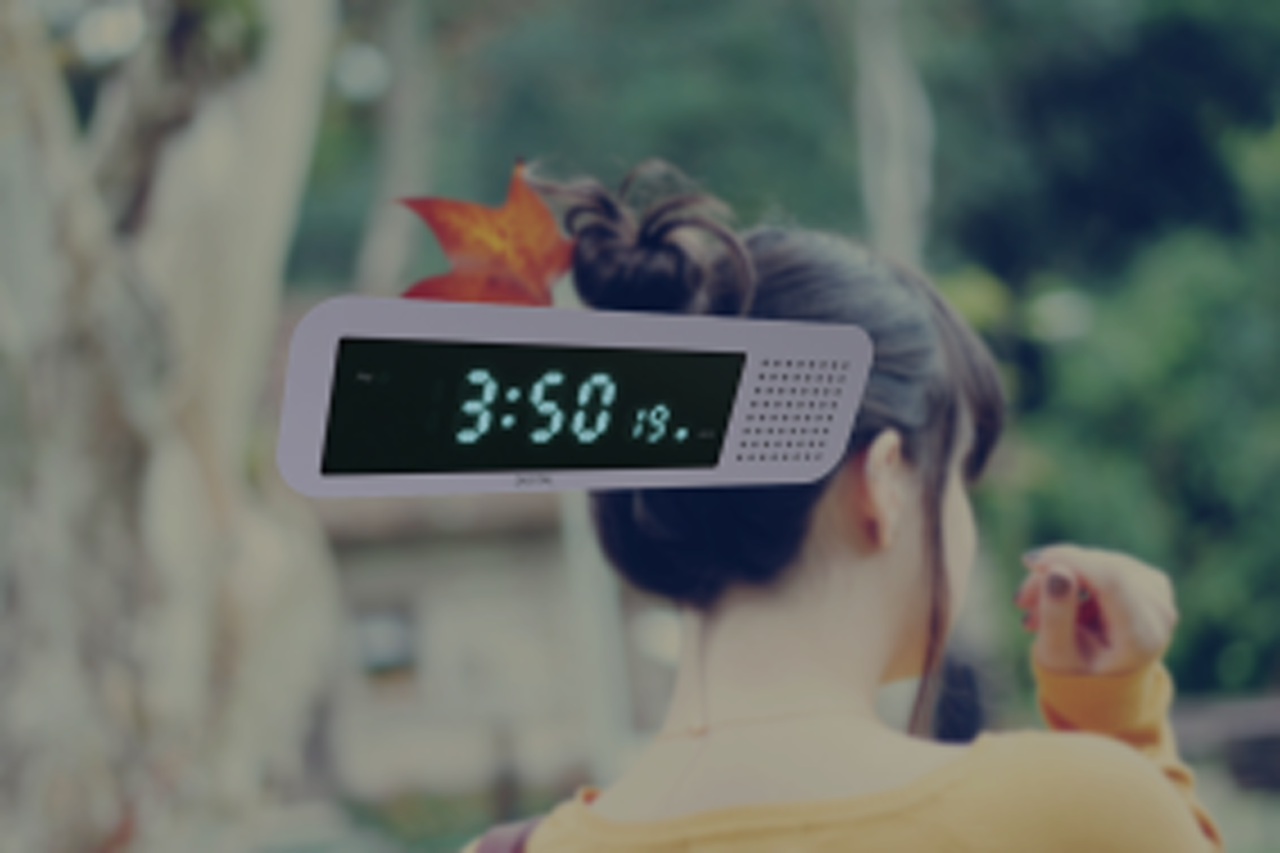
**3:50:19**
